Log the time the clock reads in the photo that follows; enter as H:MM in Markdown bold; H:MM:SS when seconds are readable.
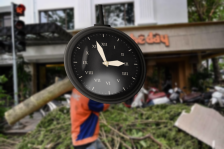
**2:57**
